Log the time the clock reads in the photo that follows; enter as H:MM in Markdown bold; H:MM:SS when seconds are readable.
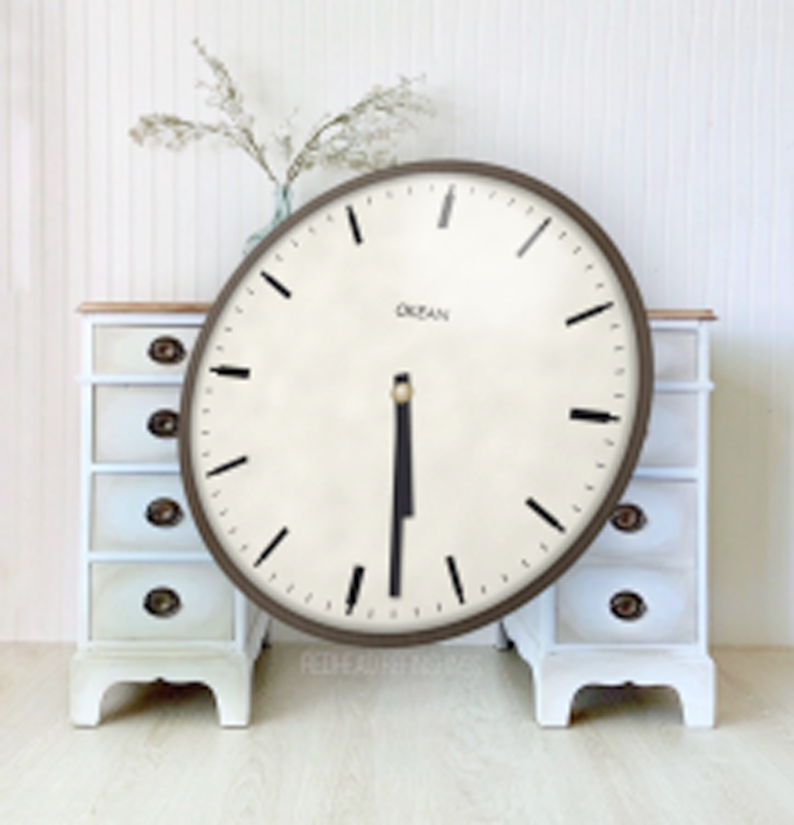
**5:28**
